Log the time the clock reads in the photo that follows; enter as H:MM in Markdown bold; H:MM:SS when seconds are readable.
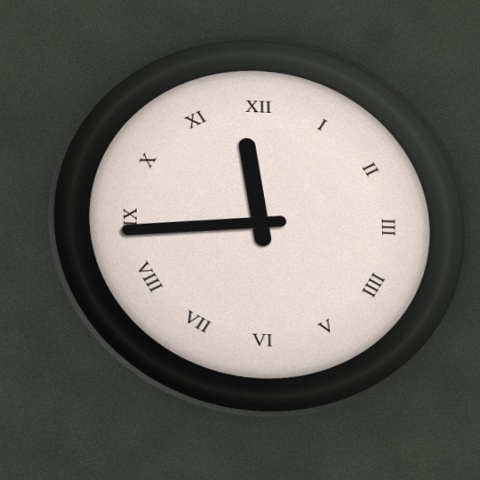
**11:44**
